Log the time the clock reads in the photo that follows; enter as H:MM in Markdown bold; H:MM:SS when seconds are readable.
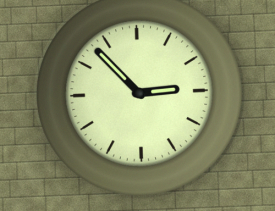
**2:53**
